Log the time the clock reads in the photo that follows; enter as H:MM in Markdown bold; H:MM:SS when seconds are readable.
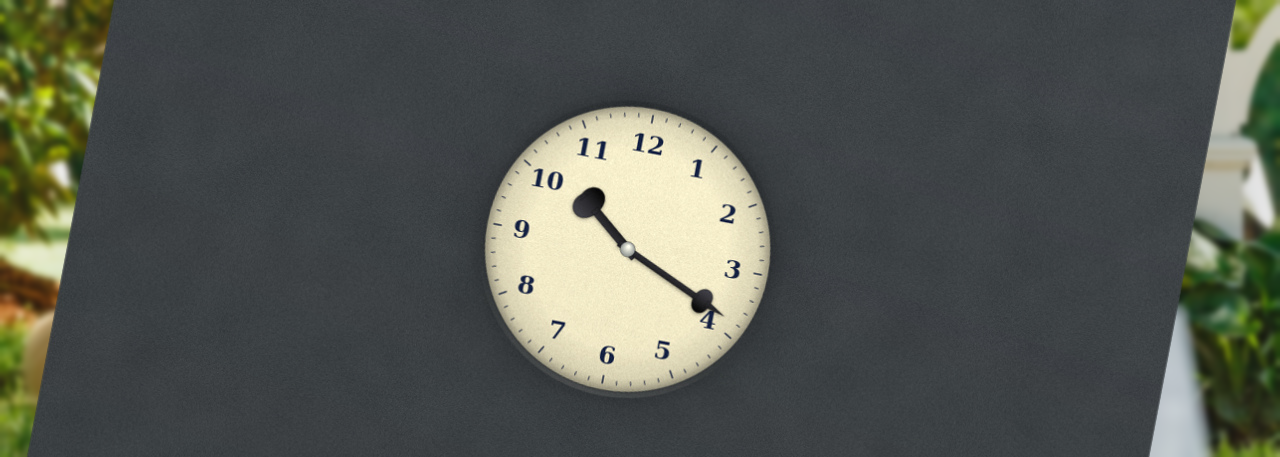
**10:19**
